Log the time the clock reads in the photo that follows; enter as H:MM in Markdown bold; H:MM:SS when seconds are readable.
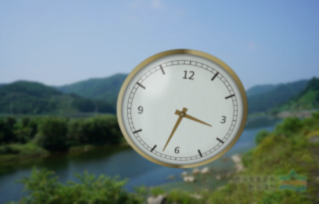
**3:33**
